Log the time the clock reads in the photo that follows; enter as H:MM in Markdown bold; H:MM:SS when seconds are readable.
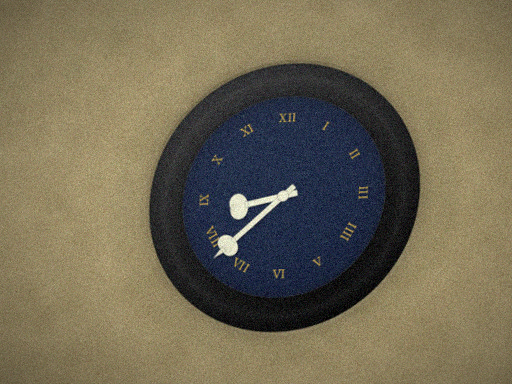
**8:38**
